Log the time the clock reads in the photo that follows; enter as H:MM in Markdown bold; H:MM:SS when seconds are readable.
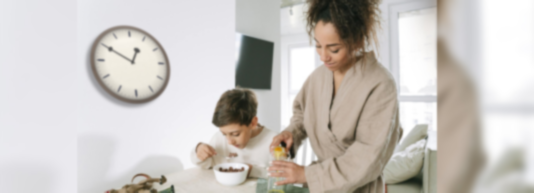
**12:50**
